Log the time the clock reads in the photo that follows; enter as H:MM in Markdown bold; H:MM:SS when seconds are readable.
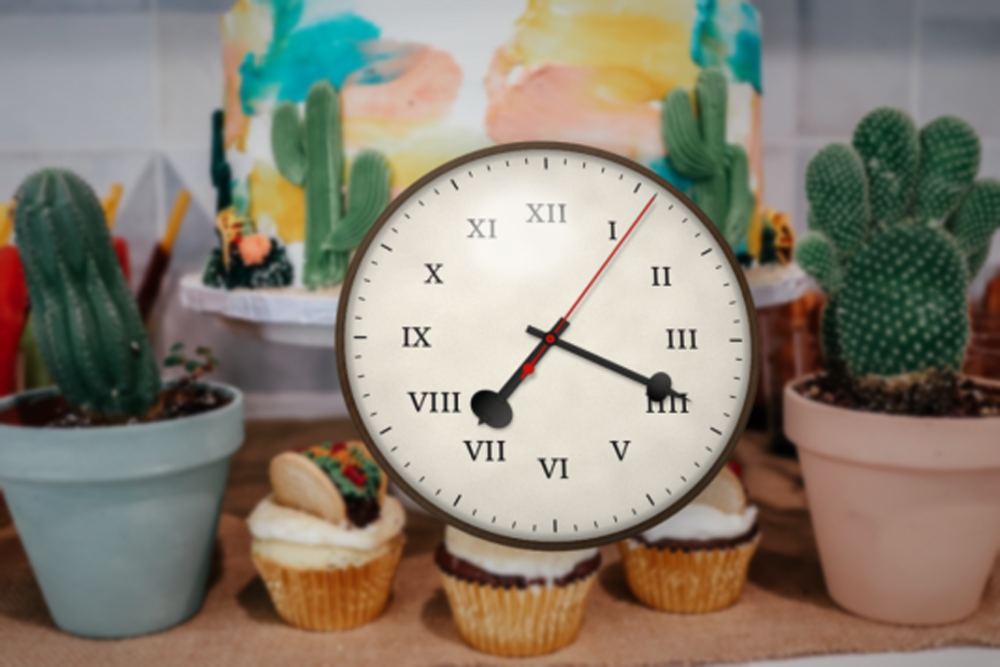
**7:19:06**
